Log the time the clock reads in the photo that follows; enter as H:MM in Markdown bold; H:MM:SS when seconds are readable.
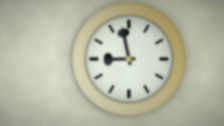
**8:58**
